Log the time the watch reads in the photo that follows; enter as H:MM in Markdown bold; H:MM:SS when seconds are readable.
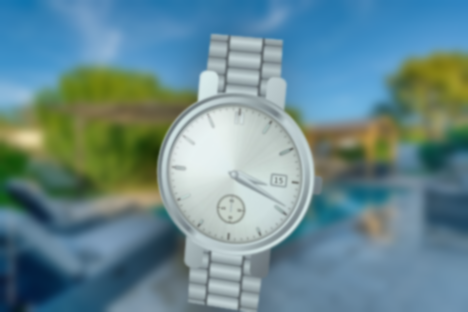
**3:19**
